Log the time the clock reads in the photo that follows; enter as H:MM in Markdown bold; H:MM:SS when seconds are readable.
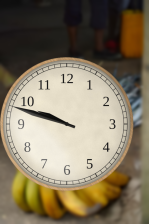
**9:48**
